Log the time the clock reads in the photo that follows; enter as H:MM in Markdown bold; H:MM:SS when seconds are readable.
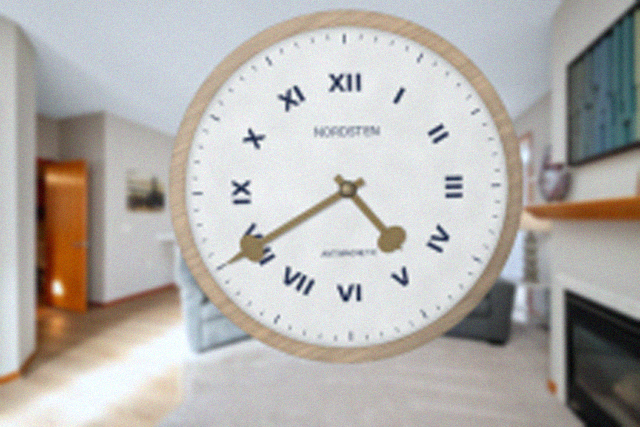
**4:40**
